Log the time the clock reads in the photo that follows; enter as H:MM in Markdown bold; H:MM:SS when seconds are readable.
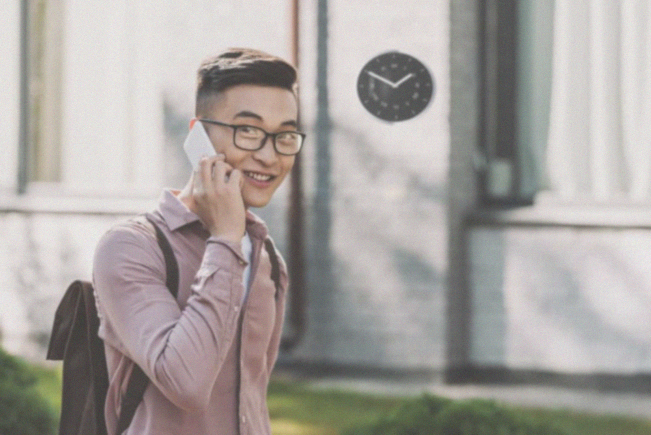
**1:50**
